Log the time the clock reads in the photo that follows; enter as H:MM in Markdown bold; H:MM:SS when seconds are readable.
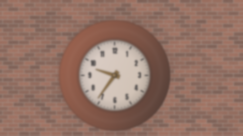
**9:36**
